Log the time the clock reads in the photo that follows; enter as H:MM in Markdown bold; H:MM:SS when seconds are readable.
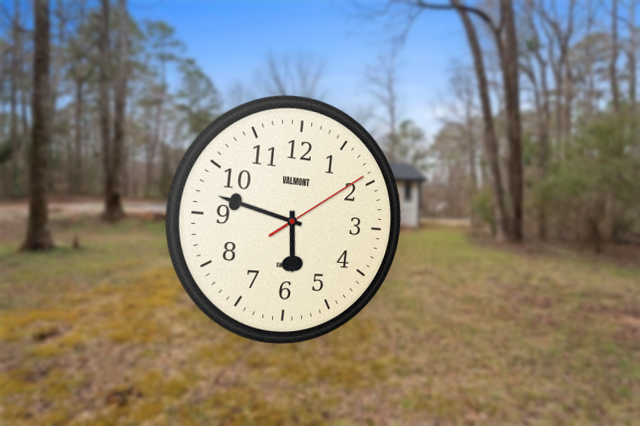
**5:47:09**
